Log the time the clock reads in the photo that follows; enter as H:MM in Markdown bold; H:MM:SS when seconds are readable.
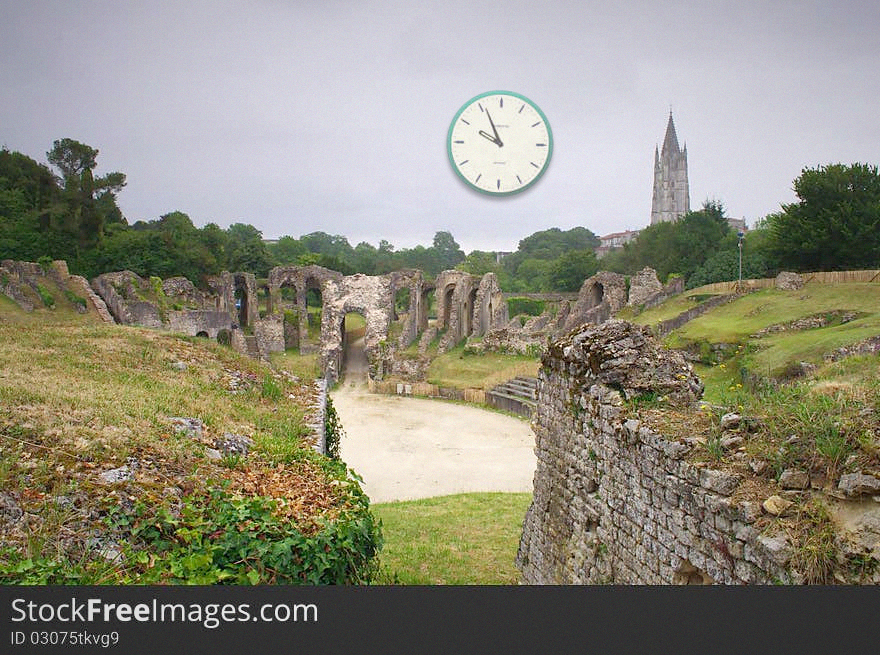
**9:56**
